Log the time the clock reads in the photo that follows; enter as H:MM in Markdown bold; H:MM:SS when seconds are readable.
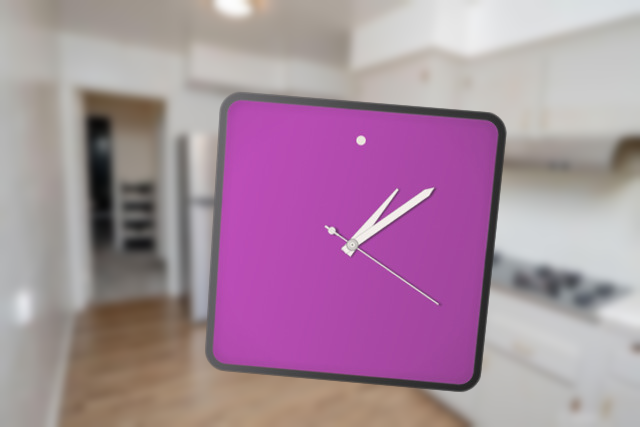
**1:08:20**
